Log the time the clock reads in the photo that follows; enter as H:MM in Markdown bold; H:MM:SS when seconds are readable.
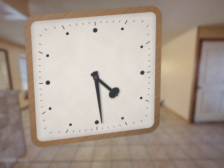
**4:29**
